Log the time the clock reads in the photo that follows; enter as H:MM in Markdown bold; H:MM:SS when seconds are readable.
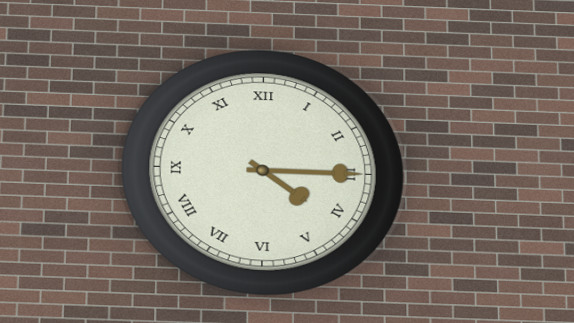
**4:15**
